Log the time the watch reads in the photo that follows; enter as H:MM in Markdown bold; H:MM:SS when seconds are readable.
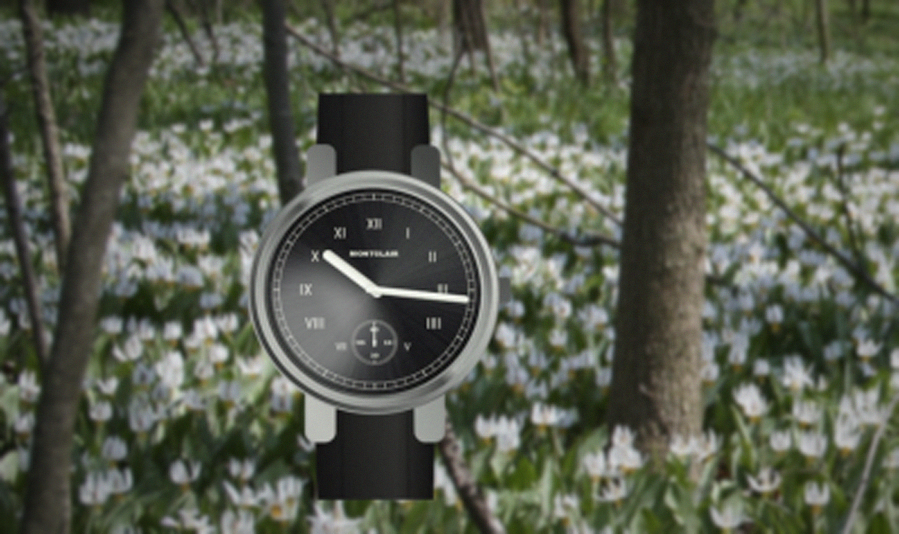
**10:16**
